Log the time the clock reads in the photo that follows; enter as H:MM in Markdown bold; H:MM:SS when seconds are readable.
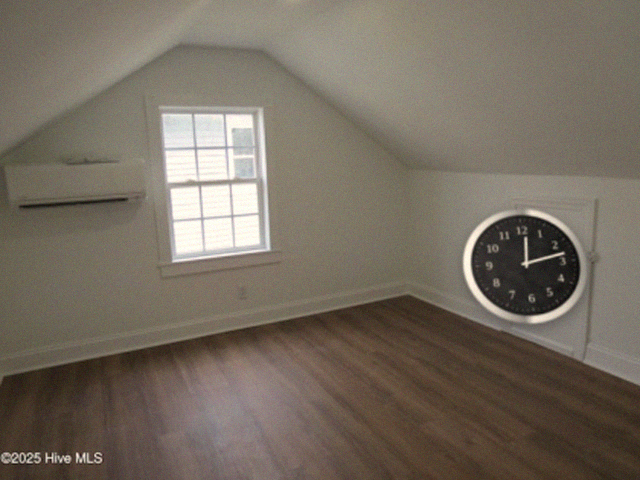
**12:13**
